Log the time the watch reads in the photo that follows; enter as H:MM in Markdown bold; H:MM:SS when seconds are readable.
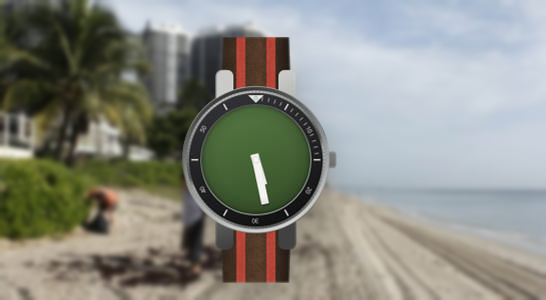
**5:28**
